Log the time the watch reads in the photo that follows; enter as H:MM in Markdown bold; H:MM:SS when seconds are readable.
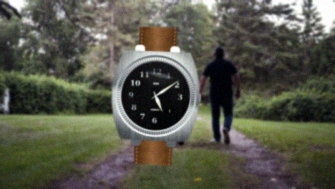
**5:09**
